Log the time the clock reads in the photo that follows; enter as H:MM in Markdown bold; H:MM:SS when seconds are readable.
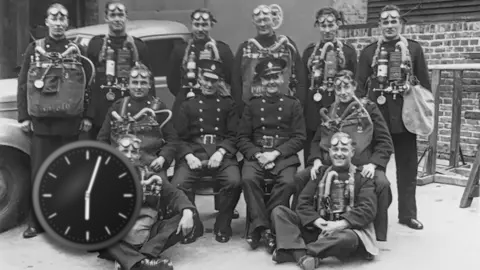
**6:03**
